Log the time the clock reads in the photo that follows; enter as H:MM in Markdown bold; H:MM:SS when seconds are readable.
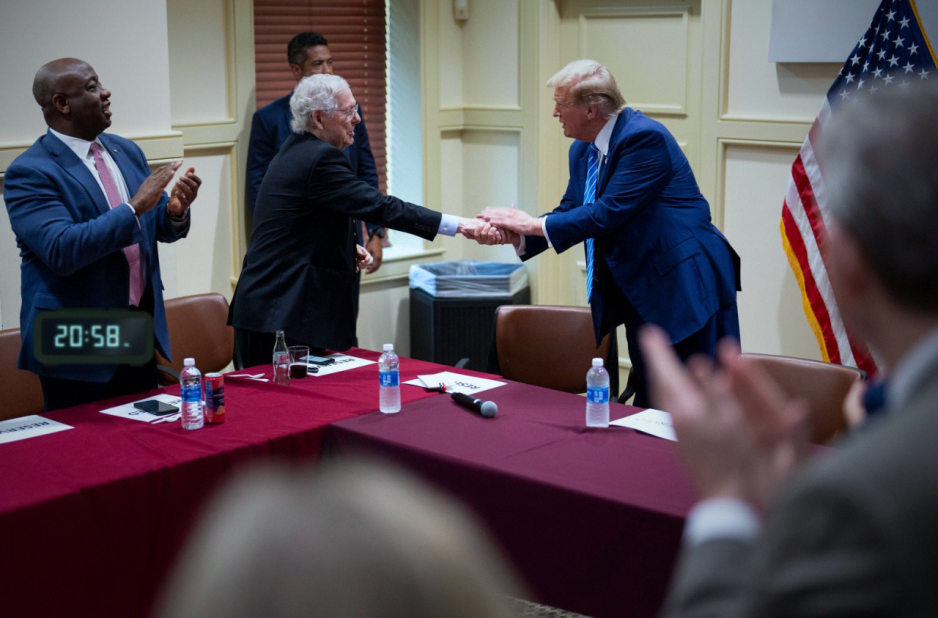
**20:58**
